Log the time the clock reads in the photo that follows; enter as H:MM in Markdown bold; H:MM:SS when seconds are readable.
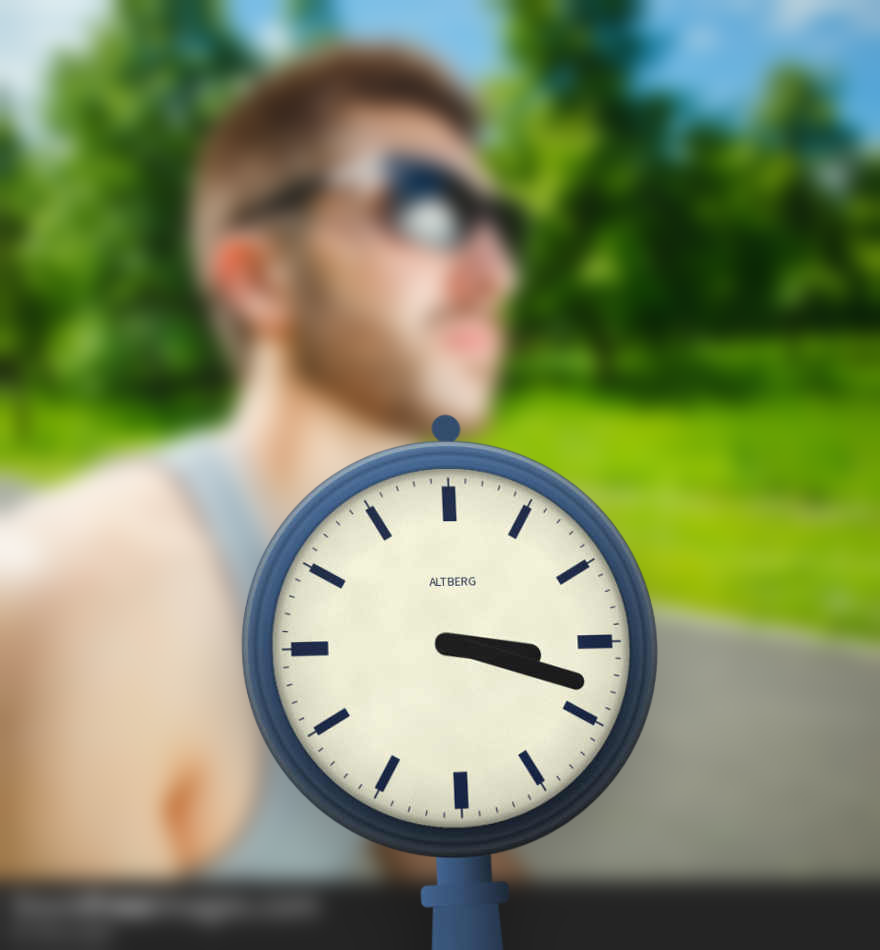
**3:18**
